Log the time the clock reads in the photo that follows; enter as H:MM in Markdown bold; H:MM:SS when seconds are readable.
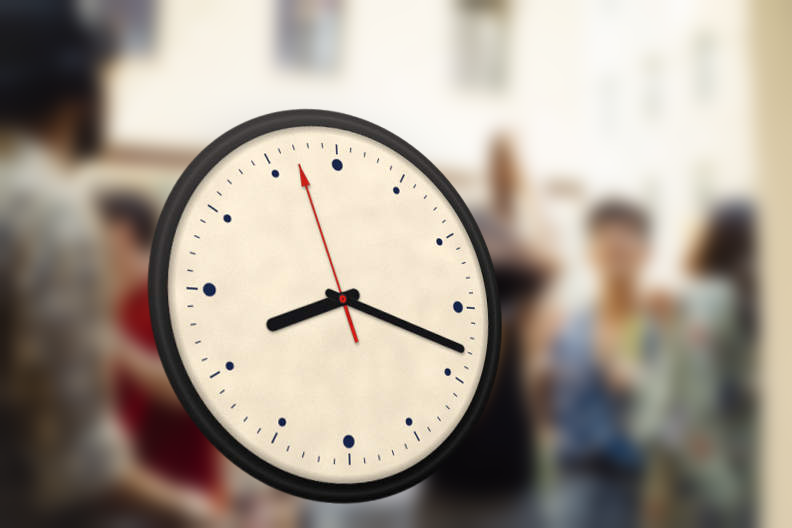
**8:17:57**
